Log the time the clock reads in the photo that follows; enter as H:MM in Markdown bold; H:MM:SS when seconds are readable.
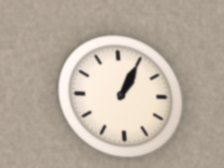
**1:05**
